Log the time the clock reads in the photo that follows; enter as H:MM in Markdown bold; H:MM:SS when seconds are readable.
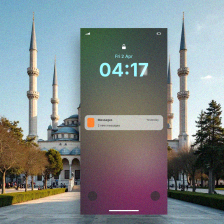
**4:17**
